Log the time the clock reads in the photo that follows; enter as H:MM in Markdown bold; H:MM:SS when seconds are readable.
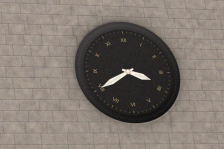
**3:40**
